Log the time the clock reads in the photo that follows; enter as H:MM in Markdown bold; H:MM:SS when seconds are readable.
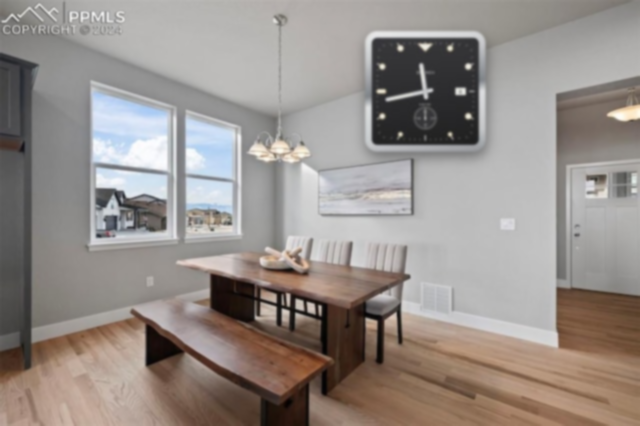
**11:43**
